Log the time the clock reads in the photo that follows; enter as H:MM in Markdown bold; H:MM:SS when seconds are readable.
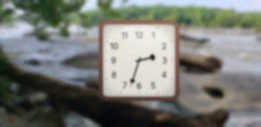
**2:33**
